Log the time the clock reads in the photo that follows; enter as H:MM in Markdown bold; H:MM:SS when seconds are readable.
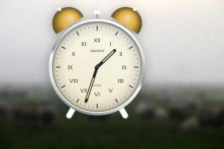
**1:33**
